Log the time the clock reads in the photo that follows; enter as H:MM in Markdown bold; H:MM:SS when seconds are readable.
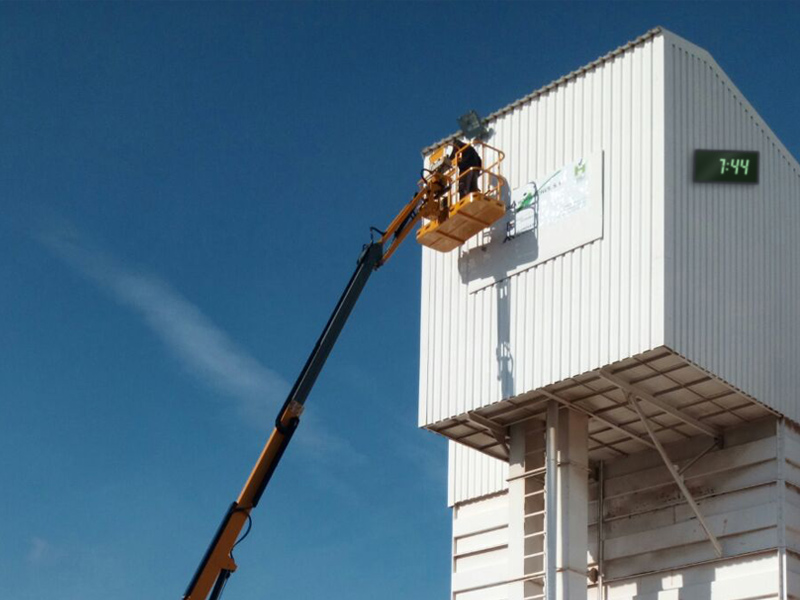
**7:44**
